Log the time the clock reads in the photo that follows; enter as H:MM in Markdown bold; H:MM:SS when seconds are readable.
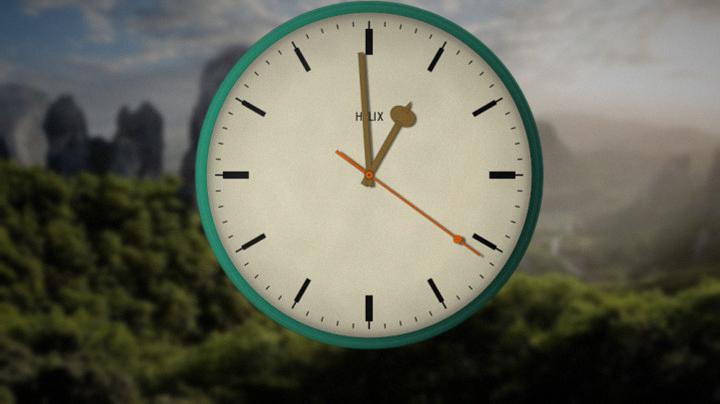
**12:59:21**
